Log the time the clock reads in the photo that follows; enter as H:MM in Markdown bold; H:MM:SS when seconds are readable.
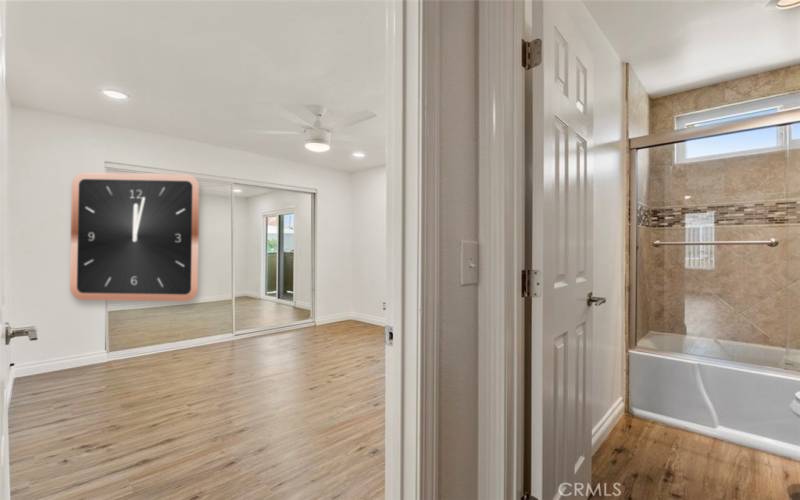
**12:02**
